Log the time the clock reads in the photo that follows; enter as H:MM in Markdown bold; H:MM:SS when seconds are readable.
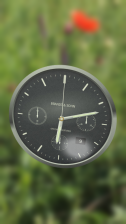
**6:12**
